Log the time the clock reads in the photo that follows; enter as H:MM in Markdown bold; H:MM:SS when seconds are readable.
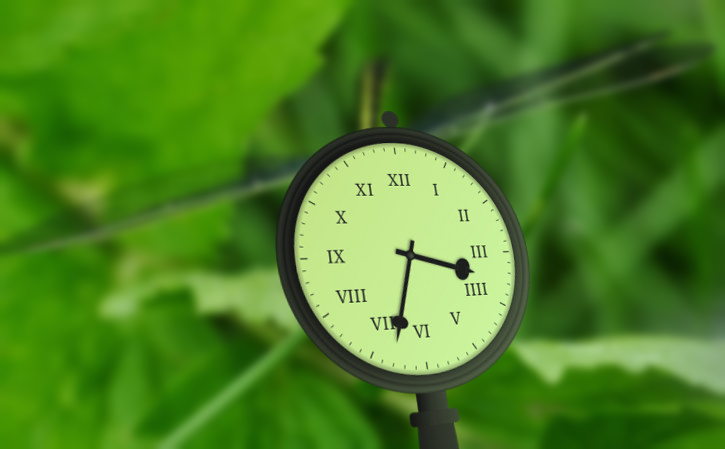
**3:33**
